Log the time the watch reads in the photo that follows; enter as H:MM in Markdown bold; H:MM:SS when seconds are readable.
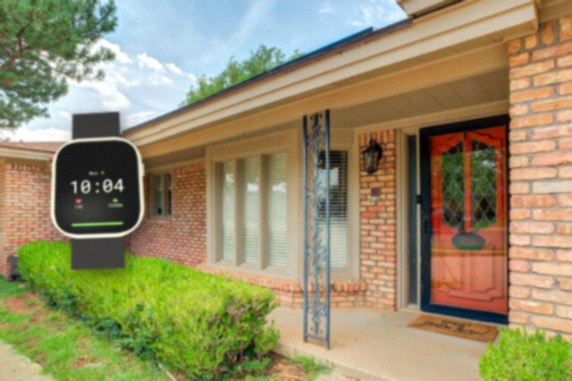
**10:04**
